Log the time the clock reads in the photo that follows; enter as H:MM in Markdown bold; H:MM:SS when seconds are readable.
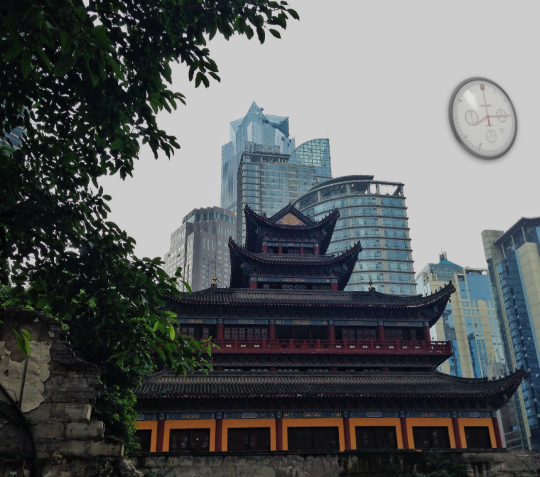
**8:15**
